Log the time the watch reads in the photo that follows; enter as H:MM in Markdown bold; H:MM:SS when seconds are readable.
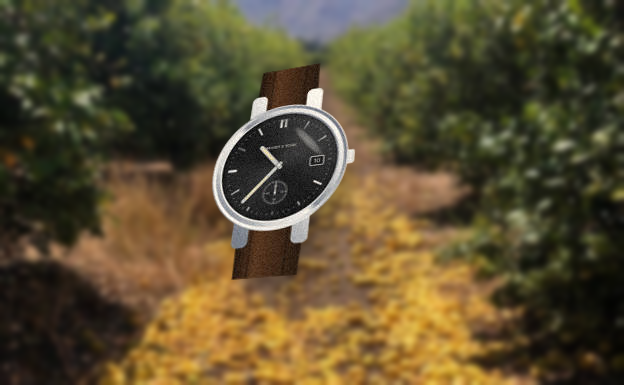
**10:37**
